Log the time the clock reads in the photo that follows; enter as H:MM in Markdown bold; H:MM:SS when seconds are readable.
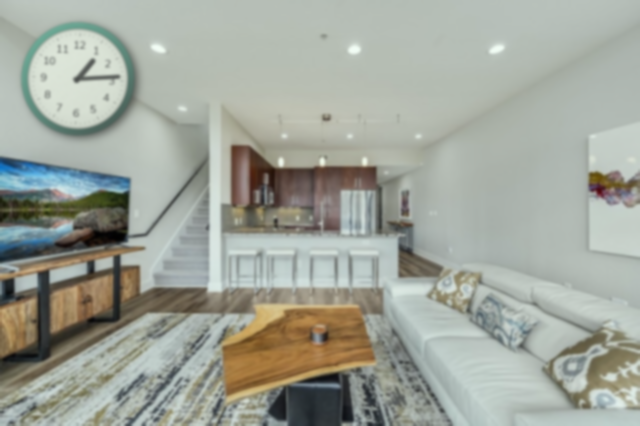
**1:14**
